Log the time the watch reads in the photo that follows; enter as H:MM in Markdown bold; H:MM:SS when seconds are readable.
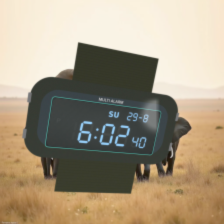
**6:02:40**
